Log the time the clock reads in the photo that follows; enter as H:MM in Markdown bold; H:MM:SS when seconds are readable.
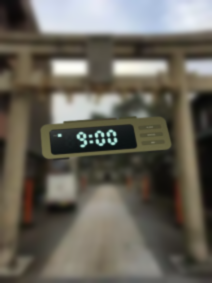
**9:00**
